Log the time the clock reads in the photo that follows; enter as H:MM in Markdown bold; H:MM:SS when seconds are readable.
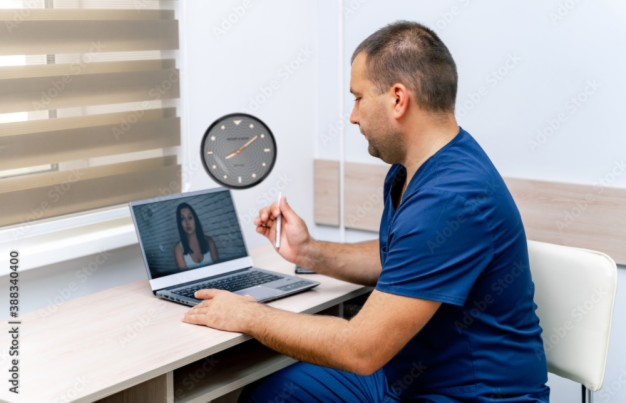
**8:09**
